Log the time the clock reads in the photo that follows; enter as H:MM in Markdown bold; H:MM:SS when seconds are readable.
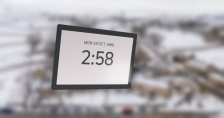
**2:58**
